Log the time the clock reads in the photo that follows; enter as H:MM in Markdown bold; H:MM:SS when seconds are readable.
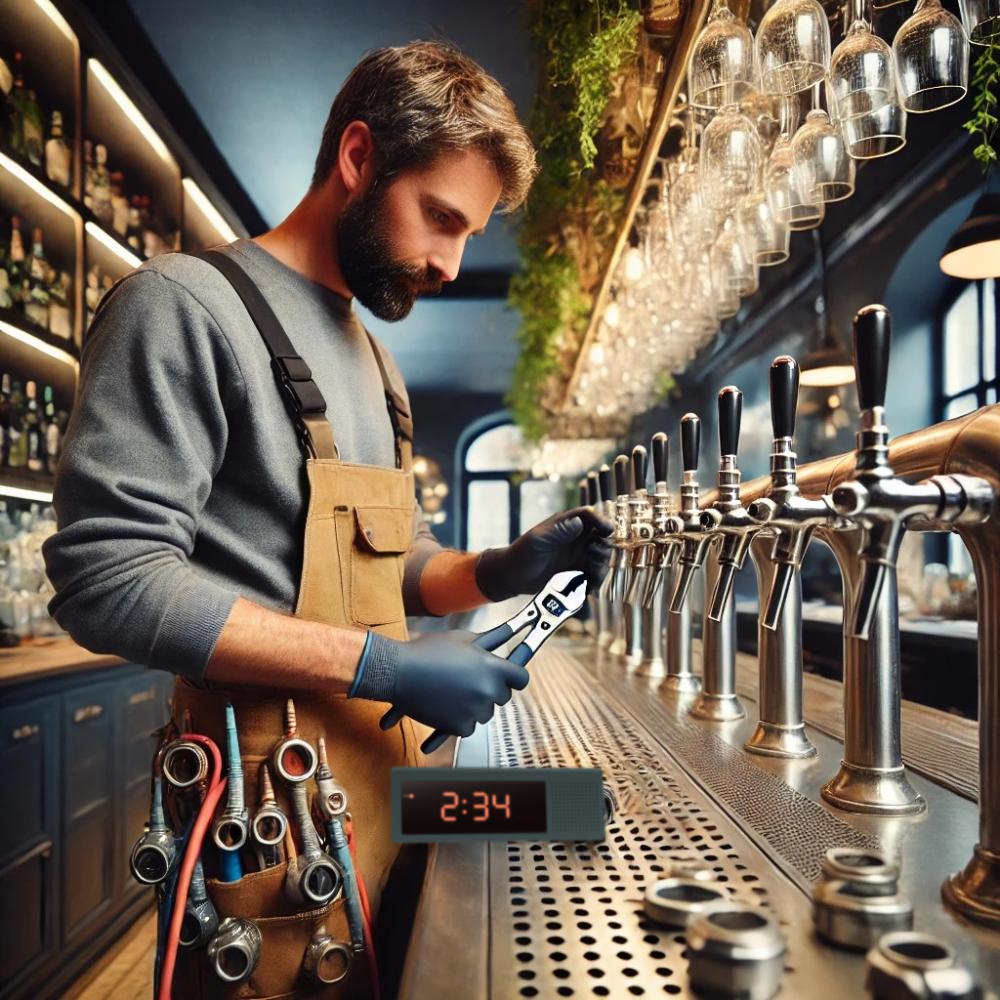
**2:34**
